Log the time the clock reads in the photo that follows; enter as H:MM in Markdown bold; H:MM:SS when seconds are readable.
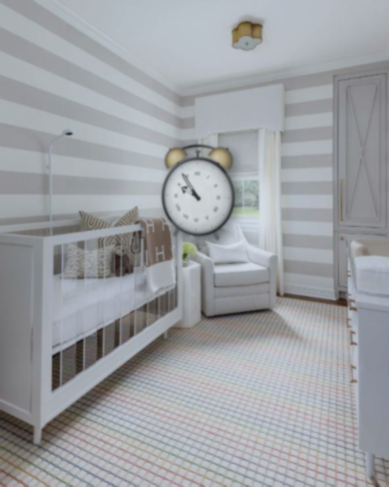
**9:54**
